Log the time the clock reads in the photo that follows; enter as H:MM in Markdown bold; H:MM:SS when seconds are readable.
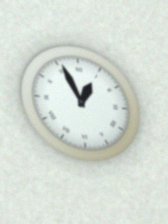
**12:56**
